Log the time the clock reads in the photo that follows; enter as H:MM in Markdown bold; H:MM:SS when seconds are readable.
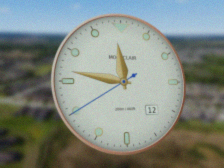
**11:46:40**
